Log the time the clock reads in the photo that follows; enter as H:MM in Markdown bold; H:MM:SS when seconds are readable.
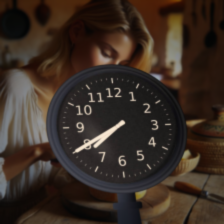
**7:40**
